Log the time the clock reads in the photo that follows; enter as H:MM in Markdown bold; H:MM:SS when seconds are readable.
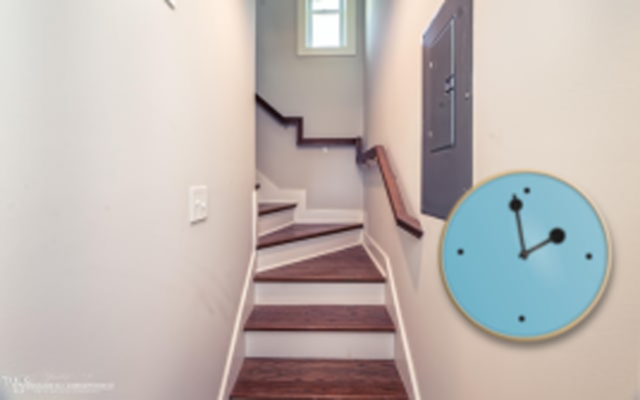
**1:58**
